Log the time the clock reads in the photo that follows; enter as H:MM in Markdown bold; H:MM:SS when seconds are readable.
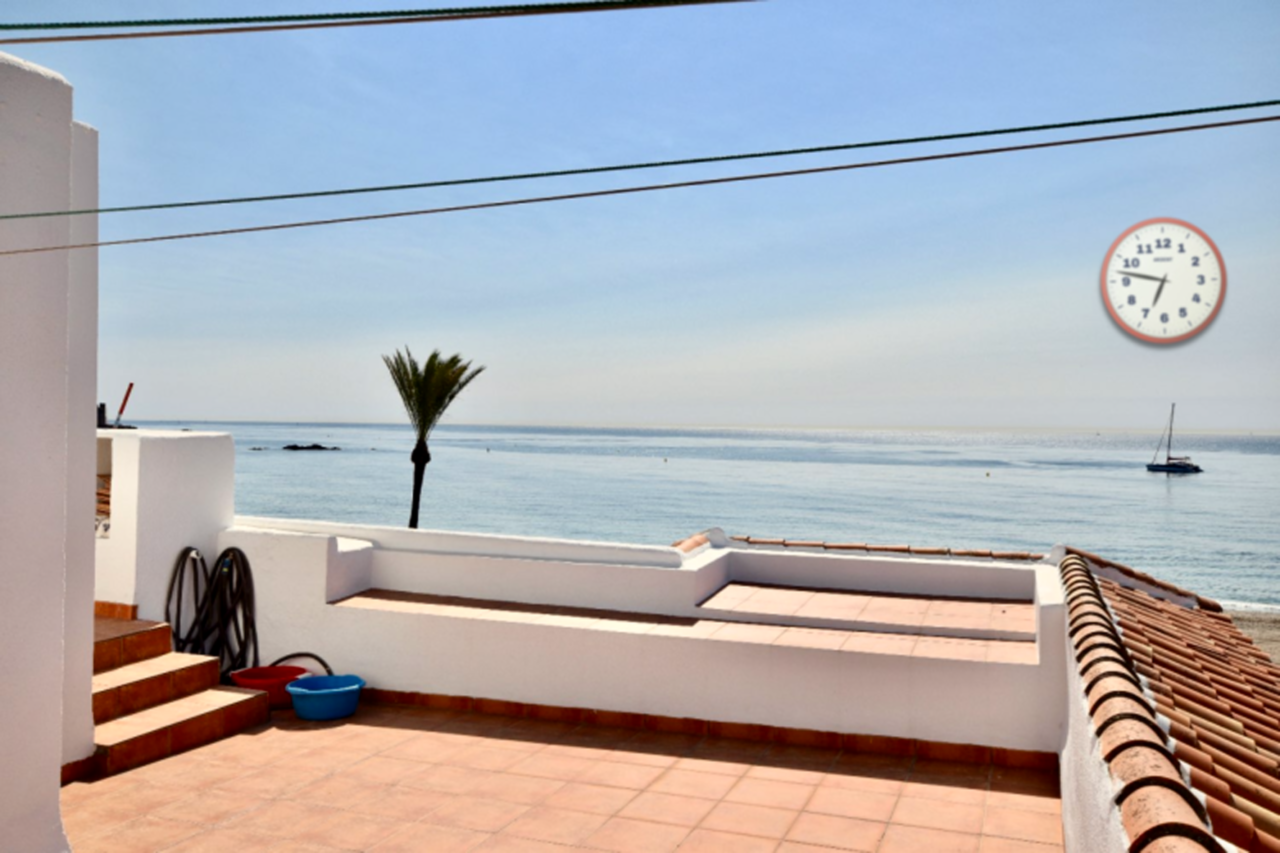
**6:47**
